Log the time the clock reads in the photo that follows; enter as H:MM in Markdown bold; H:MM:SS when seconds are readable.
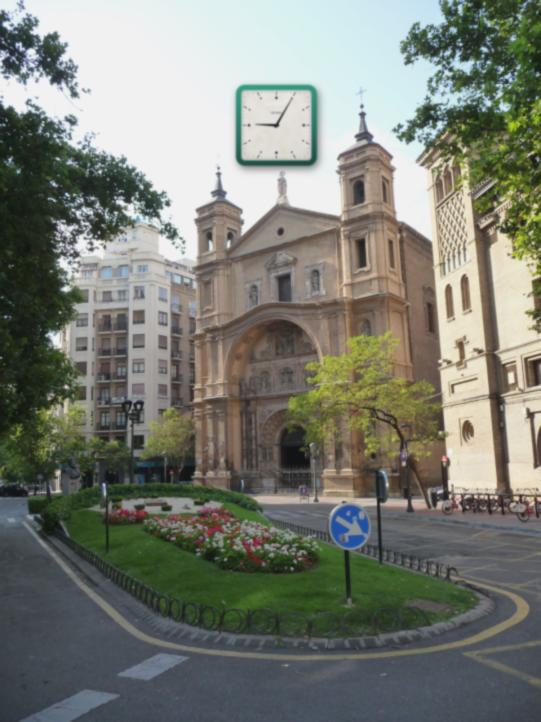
**9:05**
